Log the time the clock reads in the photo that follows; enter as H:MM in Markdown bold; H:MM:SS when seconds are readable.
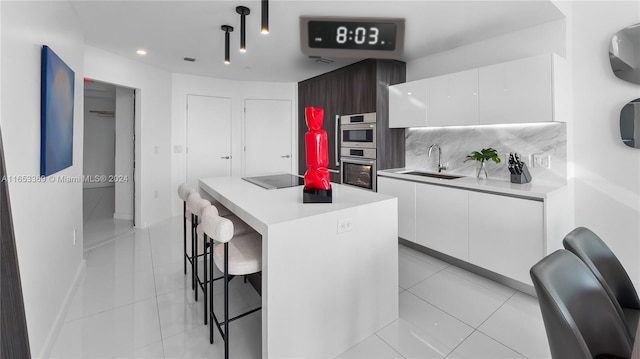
**8:03**
